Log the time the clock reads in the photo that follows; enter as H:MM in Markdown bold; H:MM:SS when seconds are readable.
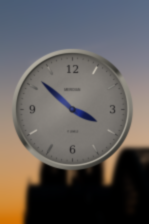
**3:52**
